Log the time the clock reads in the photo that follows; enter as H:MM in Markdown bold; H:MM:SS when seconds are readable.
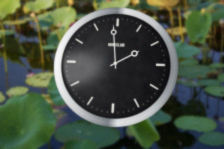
**1:59**
